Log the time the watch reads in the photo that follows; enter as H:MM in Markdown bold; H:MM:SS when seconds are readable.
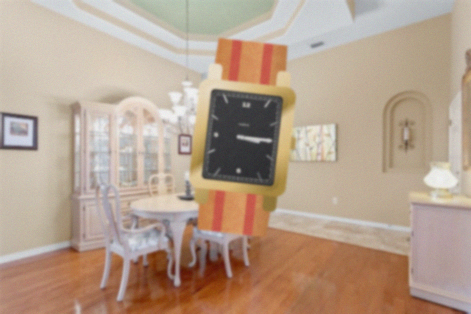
**3:15**
